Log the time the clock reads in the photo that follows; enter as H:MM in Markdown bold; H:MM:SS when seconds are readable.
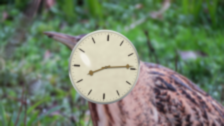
**8:14**
